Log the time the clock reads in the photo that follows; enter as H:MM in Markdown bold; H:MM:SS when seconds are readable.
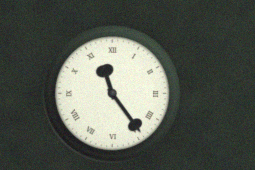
**11:24**
